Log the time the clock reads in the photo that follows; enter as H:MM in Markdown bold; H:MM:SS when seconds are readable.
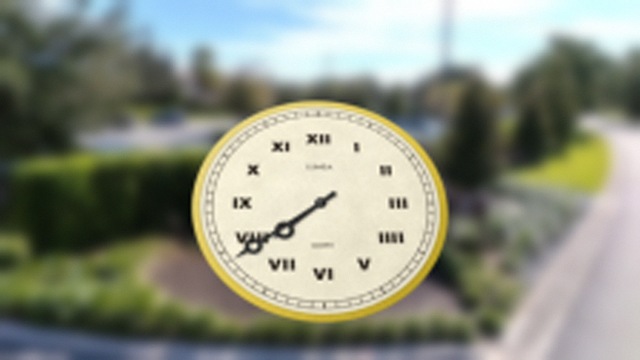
**7:39**
